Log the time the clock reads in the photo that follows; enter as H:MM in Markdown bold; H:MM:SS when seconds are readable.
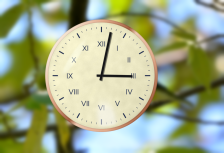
**3:02**
